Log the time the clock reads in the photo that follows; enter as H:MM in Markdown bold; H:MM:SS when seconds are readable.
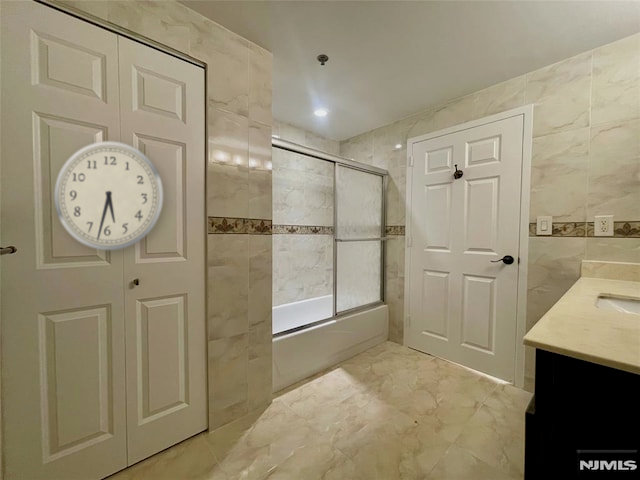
**5:32**
